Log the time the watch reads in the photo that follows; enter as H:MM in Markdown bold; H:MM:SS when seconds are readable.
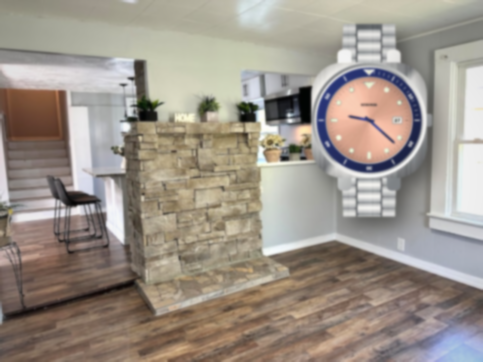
**9:22**
